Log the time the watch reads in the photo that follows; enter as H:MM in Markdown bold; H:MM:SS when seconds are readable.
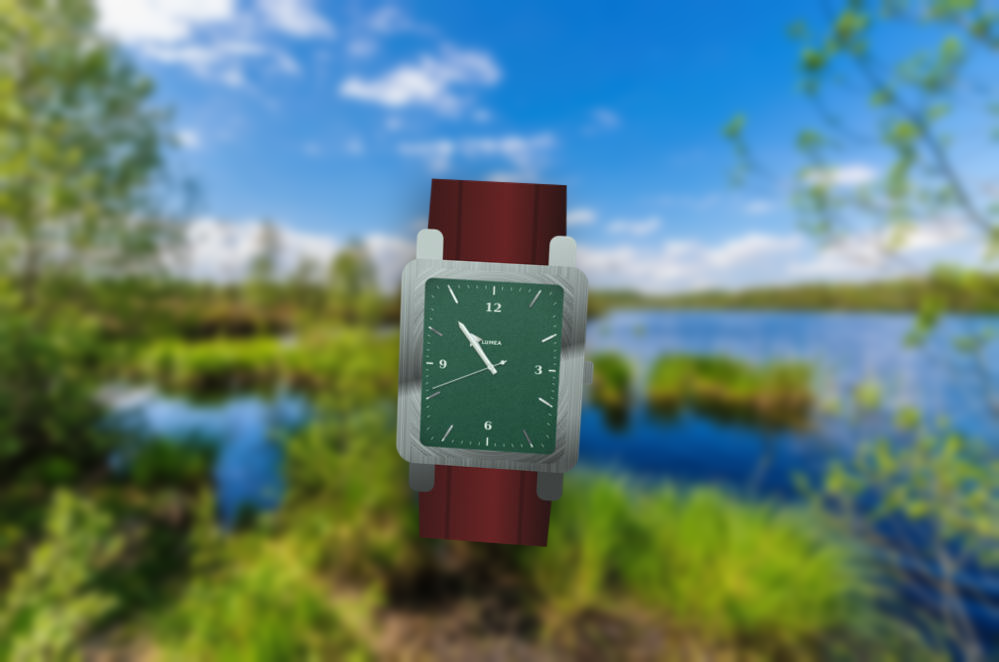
**10:53:41**
